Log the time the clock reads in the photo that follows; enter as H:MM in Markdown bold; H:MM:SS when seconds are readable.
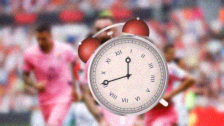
**12:46**
